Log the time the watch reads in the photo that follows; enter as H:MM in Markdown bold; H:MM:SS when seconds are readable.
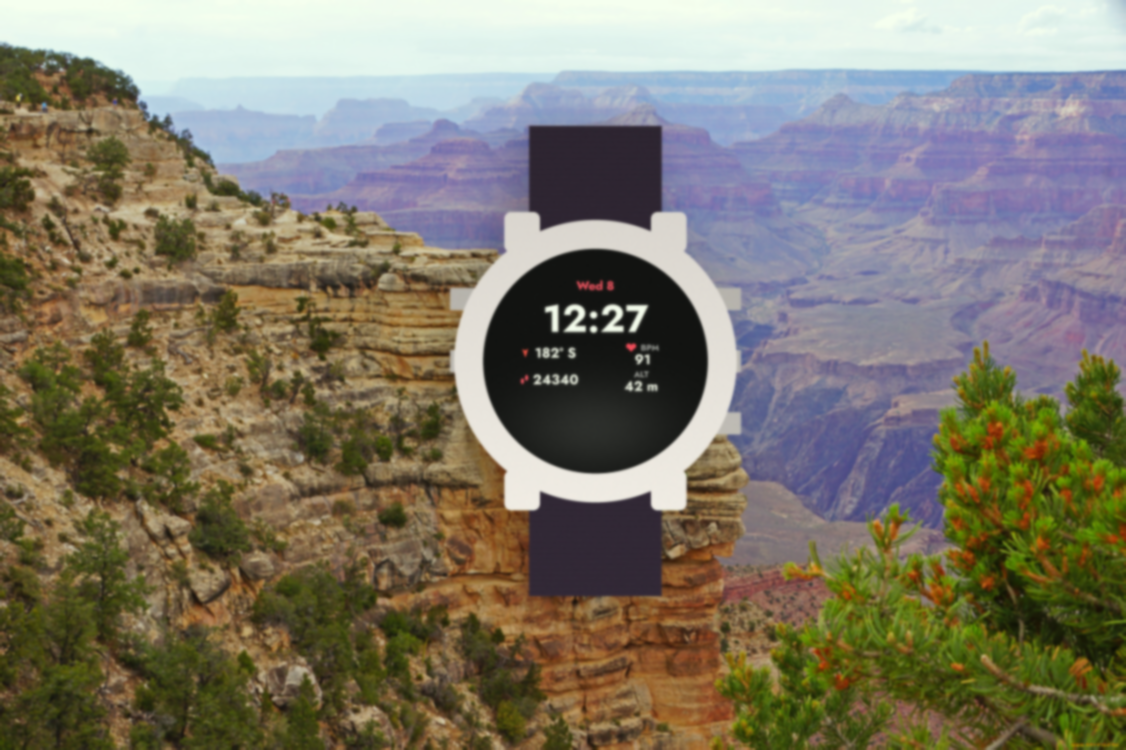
**12:27**
